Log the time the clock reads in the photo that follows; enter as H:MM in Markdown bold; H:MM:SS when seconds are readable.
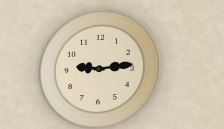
**9:14**
